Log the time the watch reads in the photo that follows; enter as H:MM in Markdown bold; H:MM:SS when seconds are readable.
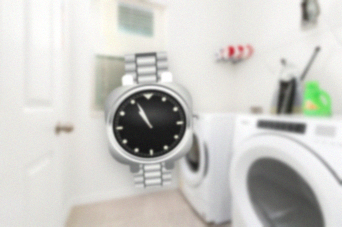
**10:56**
